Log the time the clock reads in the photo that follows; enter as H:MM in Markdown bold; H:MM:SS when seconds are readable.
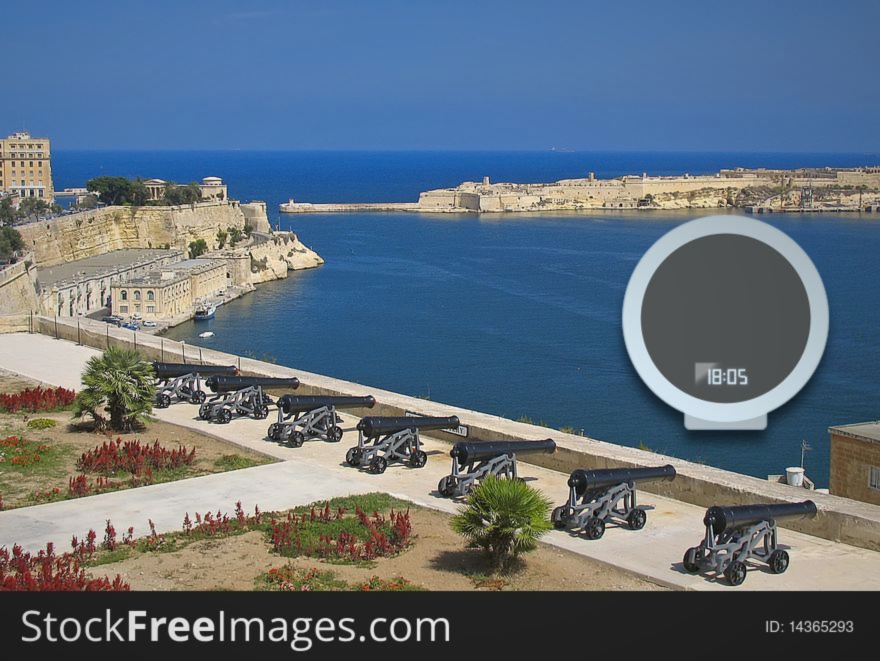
**18:05**
